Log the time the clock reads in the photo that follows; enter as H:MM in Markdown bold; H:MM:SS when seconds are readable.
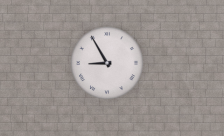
**8:55**
